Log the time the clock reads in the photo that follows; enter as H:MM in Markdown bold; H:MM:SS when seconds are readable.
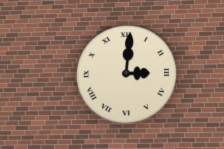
**3:01**
